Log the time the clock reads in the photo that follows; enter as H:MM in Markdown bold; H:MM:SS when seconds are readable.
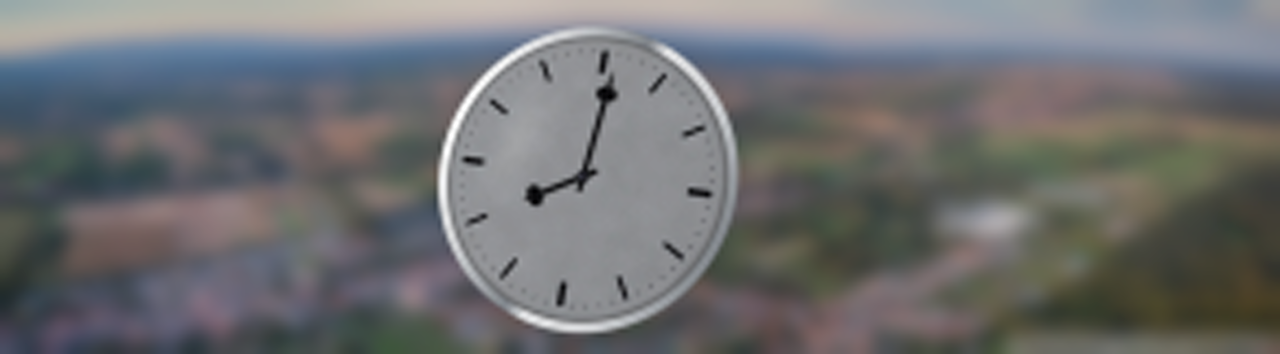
**8:01**
